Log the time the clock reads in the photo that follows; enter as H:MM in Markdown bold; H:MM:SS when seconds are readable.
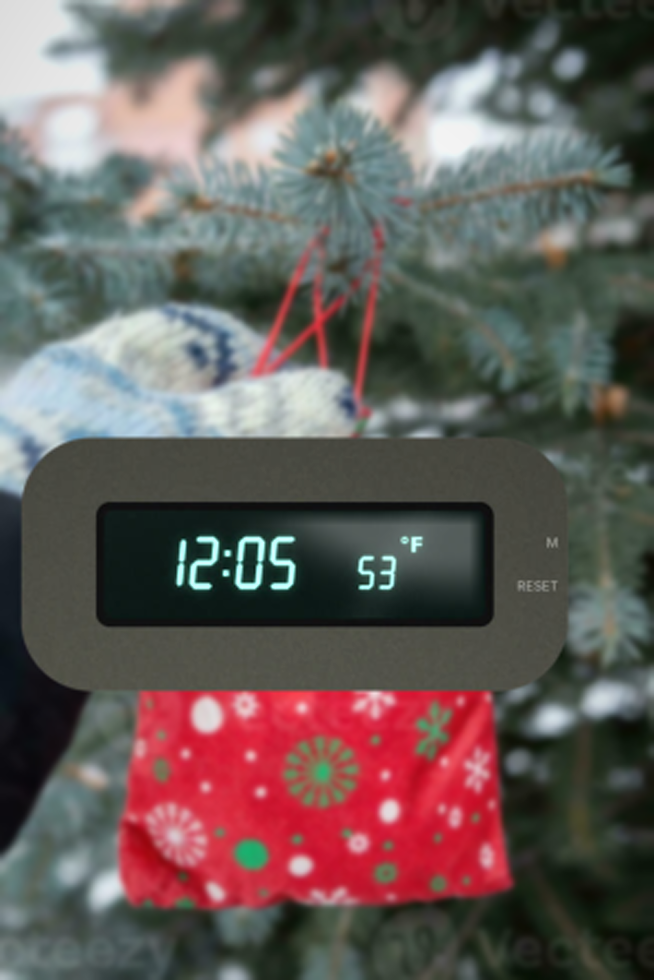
**12:05**
